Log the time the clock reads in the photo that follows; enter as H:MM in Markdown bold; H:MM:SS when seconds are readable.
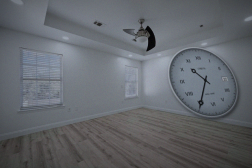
**10:35**
